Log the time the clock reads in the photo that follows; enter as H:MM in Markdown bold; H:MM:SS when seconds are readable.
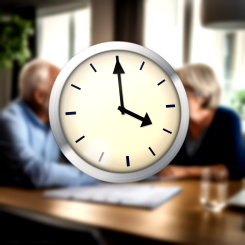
**4:00**
